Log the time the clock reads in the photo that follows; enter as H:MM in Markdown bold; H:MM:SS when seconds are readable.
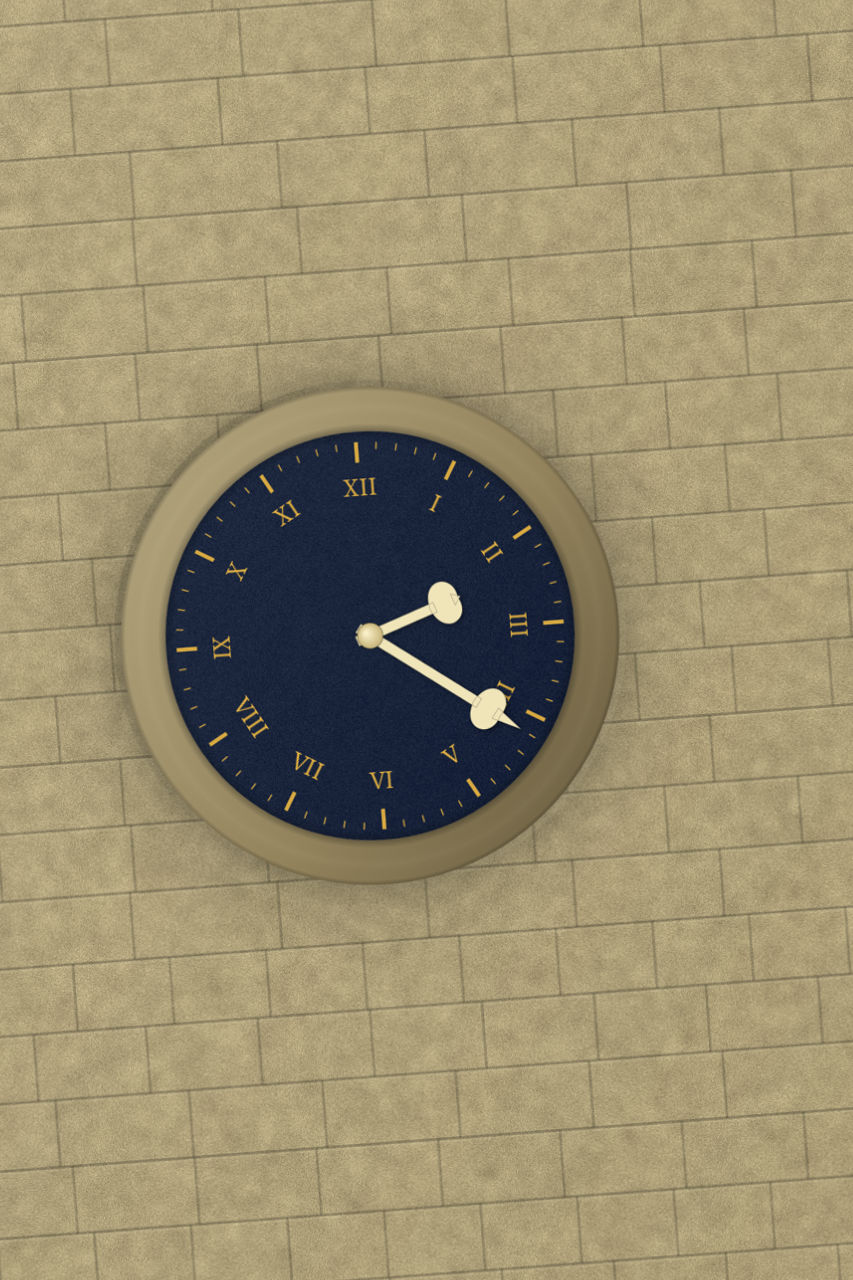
**2:21**
